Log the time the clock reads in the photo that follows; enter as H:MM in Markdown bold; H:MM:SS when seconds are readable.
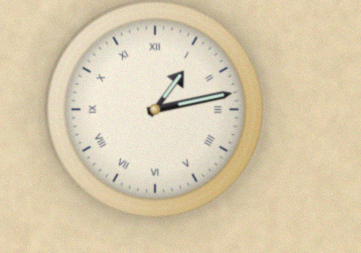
**1:13**
